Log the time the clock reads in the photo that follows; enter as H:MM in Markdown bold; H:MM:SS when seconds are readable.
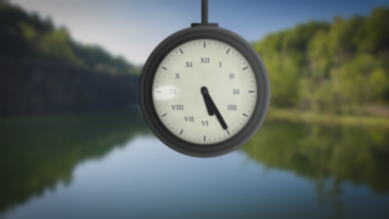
**5:25**
